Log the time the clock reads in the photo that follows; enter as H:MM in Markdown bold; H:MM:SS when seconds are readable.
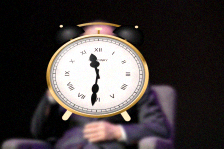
**11:31**
